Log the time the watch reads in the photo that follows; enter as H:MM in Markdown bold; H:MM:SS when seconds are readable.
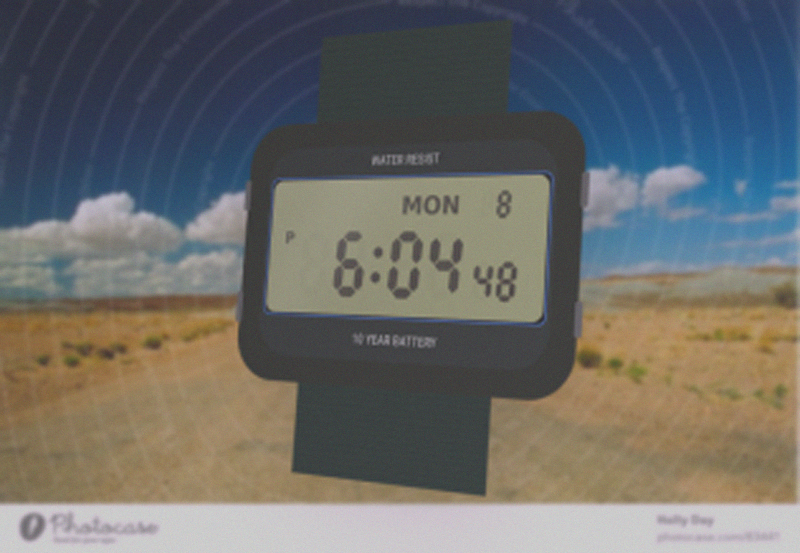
**6:04:48**
